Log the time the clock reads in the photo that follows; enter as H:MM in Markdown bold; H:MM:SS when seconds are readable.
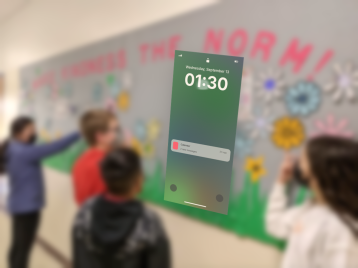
**1:30**
